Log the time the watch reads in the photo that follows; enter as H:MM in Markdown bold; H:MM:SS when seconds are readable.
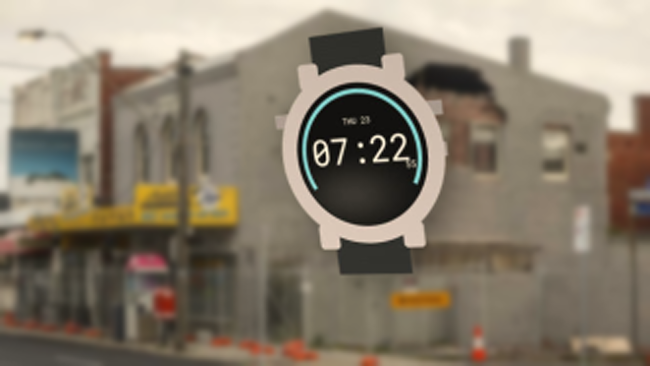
**7:22**
